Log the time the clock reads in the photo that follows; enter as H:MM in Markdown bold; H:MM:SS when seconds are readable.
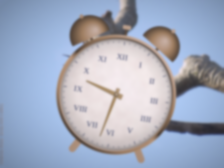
**9:32**
